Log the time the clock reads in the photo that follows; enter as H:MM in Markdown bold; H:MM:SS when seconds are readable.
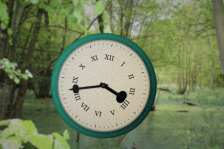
**3:42**
